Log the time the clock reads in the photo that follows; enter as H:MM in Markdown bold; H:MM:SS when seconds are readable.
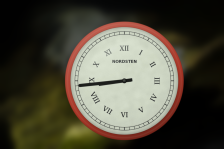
**8:44**
